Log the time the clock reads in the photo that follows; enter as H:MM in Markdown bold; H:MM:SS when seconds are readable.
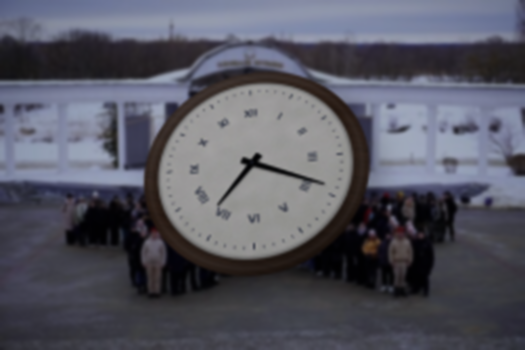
**7:19**
